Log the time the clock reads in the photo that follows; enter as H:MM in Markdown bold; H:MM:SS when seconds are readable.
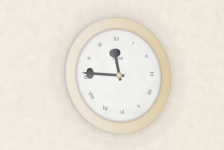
**11:46**
